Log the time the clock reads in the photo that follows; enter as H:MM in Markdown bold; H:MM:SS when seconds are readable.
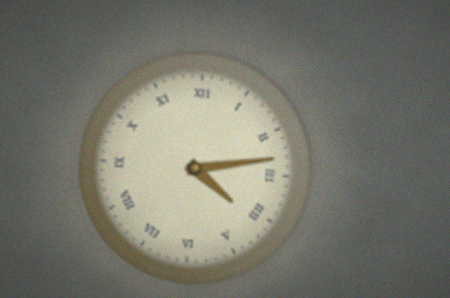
**4:13**
